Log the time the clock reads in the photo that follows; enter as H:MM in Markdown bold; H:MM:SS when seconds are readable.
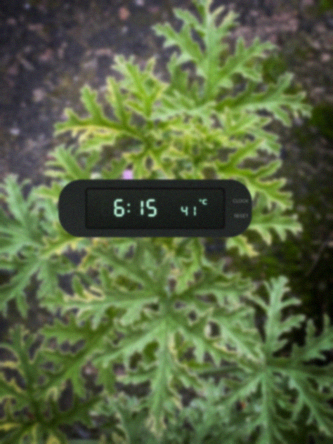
**6:15**
